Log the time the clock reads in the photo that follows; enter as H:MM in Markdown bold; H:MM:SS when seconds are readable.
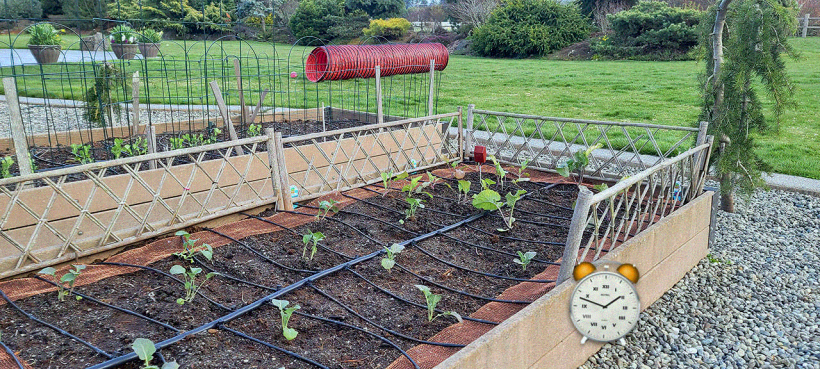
**1:48**
